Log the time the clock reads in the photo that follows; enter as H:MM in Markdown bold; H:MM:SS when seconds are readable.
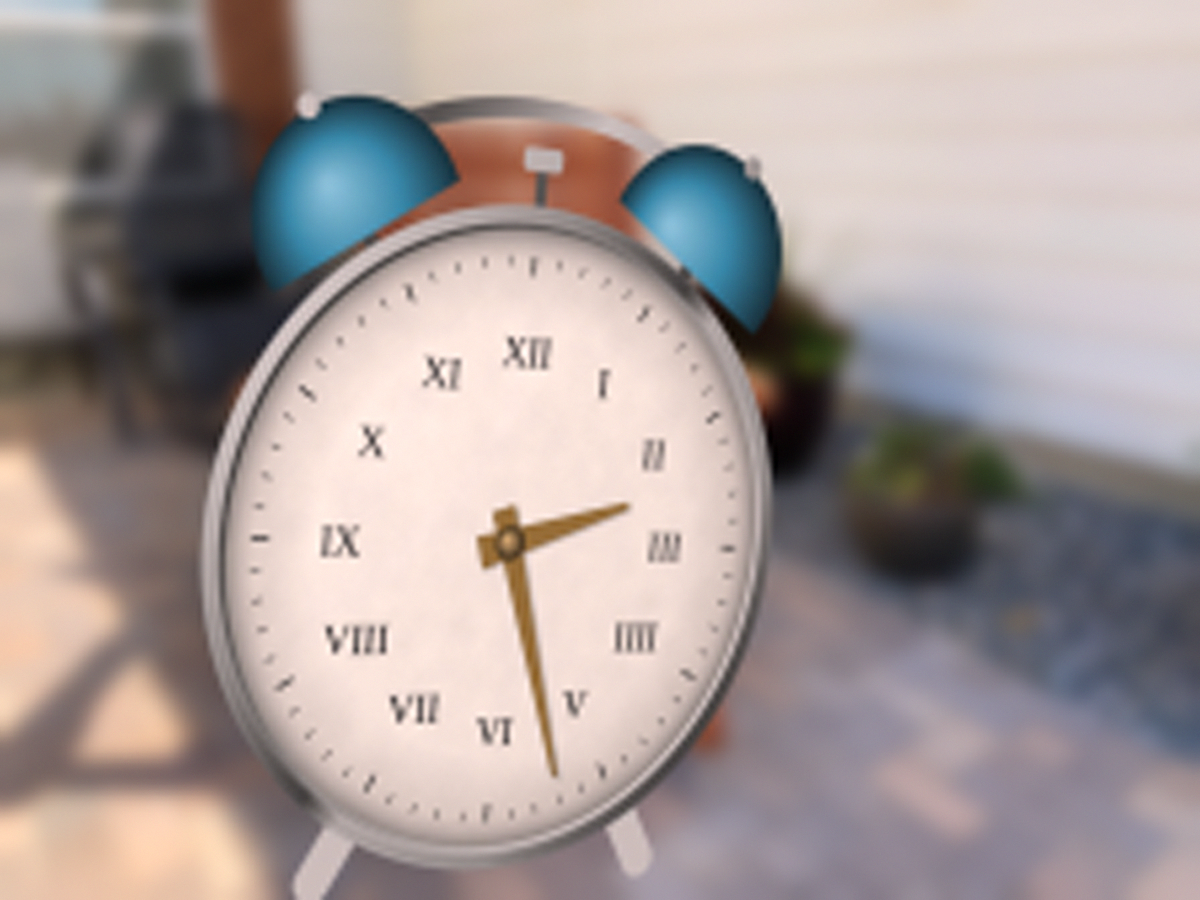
**2:27**
